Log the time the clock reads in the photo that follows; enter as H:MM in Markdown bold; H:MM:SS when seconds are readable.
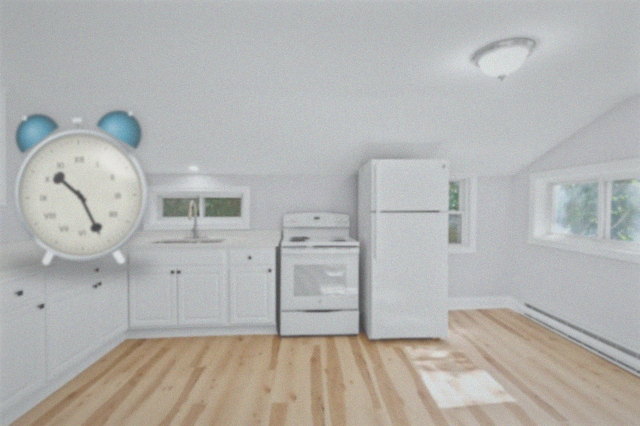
**10:26**
